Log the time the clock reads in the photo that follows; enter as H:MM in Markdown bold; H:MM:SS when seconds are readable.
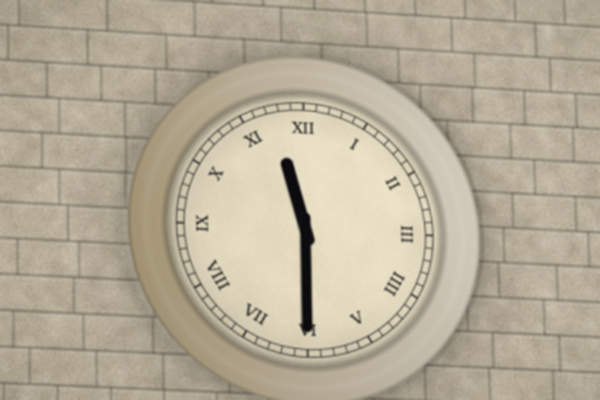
**11:30**
